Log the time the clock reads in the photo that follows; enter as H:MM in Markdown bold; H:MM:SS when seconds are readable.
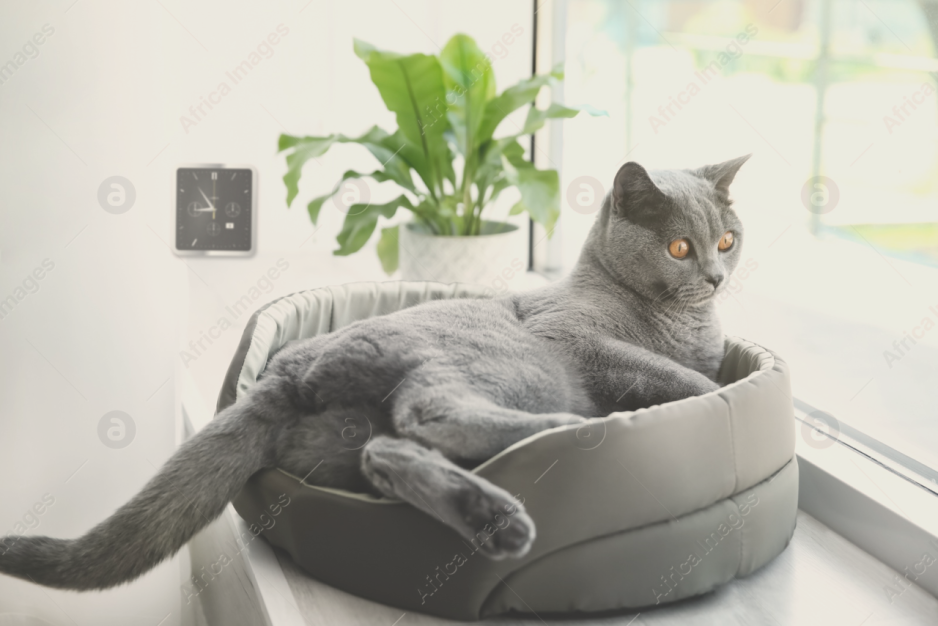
**8:54**
